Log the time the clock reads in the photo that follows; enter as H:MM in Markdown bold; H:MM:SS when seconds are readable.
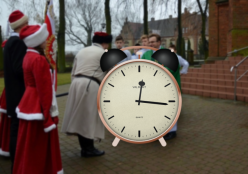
**12:16**
